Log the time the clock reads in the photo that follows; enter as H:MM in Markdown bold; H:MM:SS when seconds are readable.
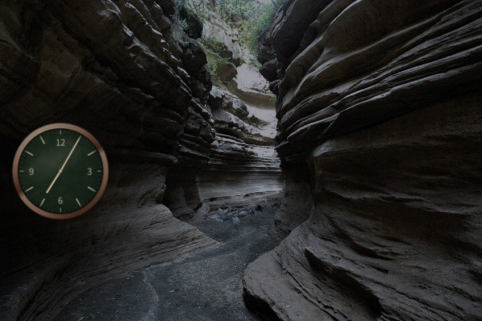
**7:05**
